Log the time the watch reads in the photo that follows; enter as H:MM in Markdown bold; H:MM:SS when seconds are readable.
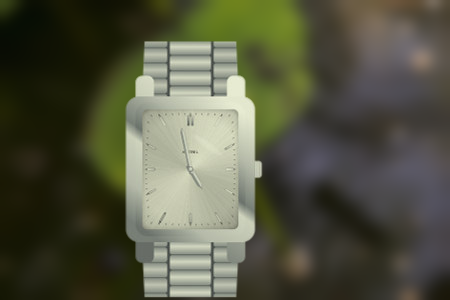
**4:58**
